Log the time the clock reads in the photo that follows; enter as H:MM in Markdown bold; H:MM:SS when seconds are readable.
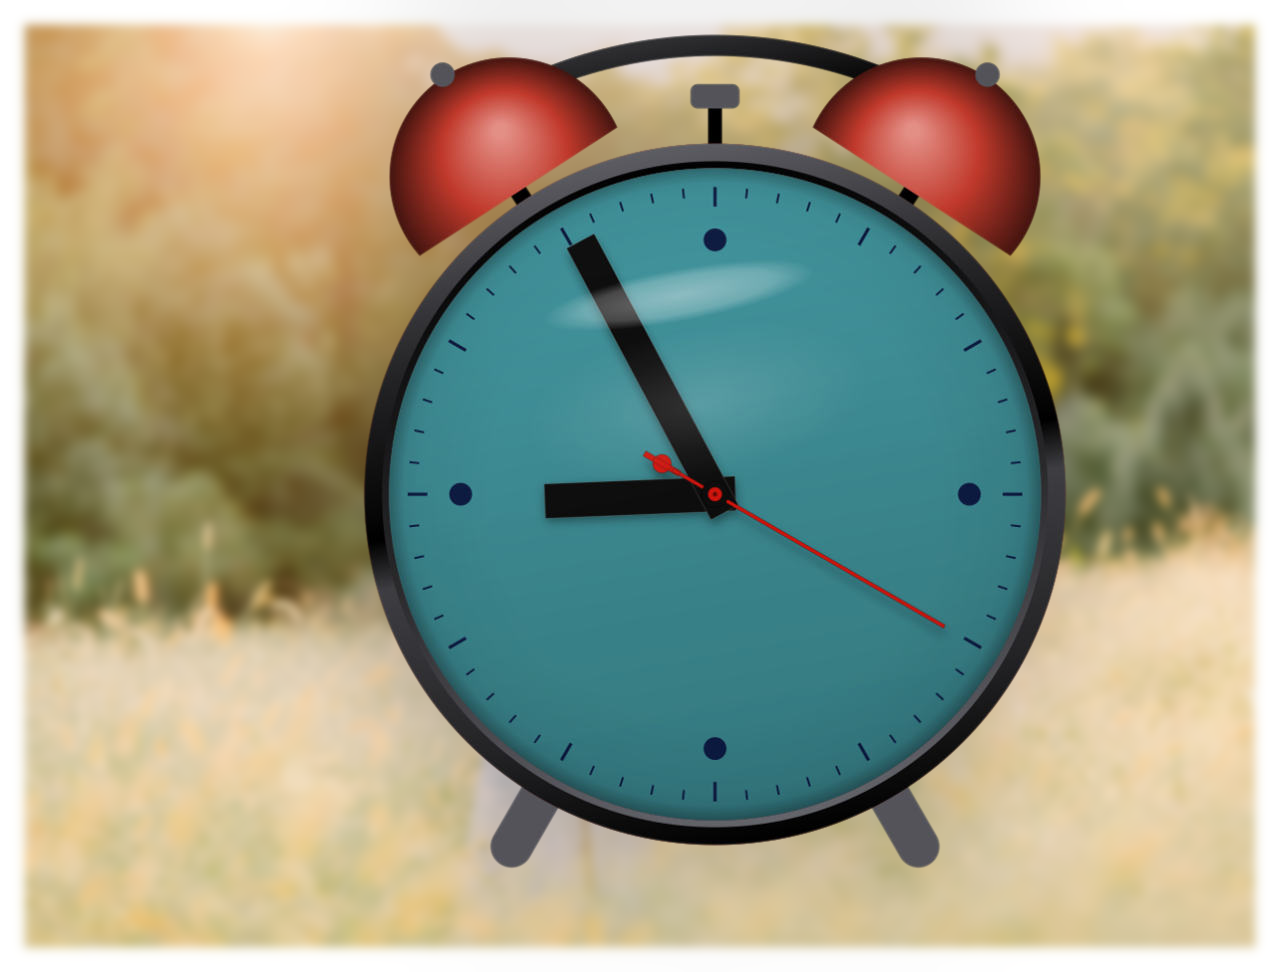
**8:55:20**
